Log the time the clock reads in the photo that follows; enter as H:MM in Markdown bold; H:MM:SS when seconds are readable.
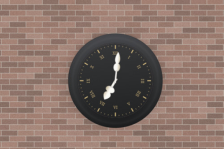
**7:01**
